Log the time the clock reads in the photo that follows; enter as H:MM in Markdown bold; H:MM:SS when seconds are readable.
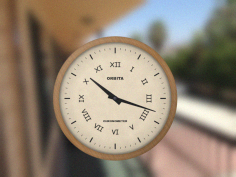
**10:18**
